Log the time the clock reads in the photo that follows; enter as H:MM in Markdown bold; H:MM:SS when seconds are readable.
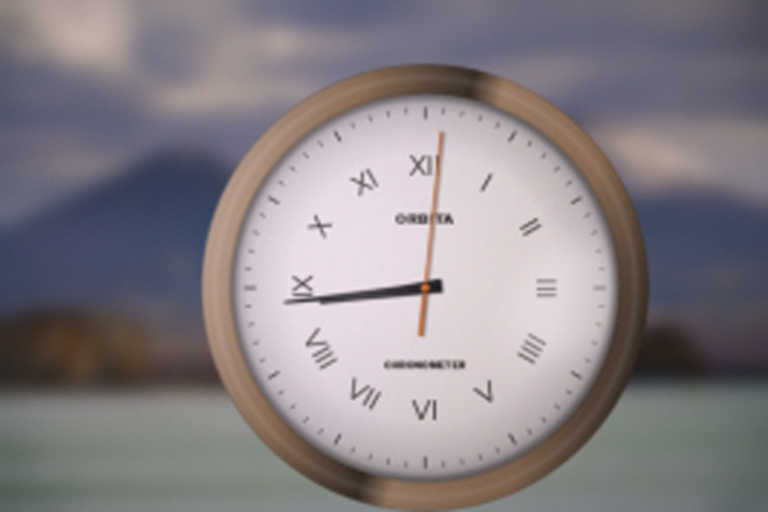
**8:44:01**
